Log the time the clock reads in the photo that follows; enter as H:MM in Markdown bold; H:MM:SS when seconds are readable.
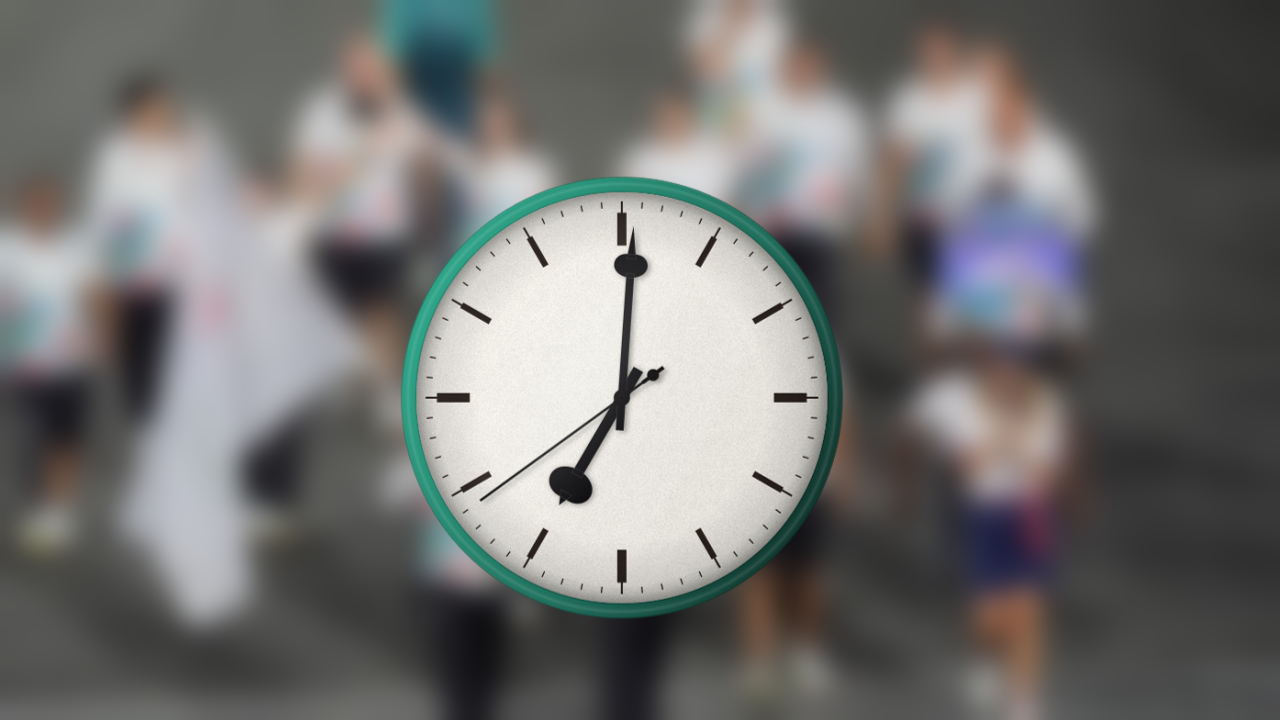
**7:00:39**
